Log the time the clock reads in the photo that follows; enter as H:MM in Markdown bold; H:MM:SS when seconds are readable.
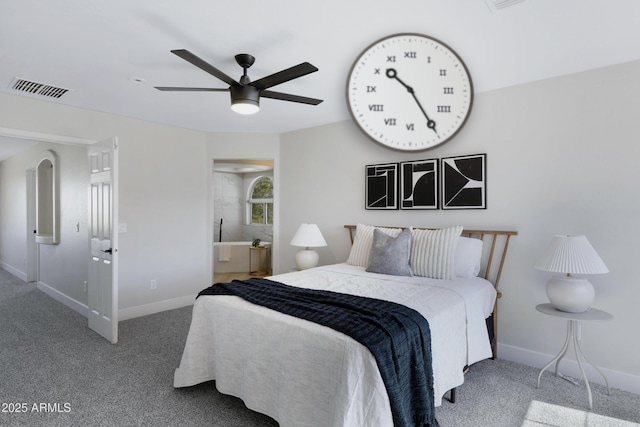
**10:25**
